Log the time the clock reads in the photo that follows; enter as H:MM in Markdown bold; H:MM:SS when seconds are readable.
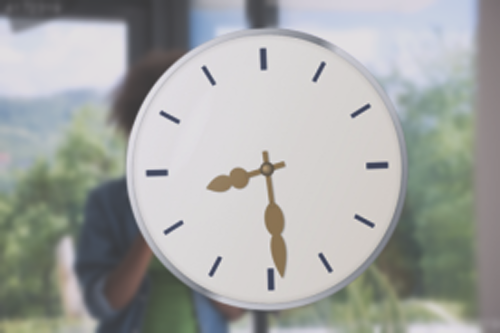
**8:29**
